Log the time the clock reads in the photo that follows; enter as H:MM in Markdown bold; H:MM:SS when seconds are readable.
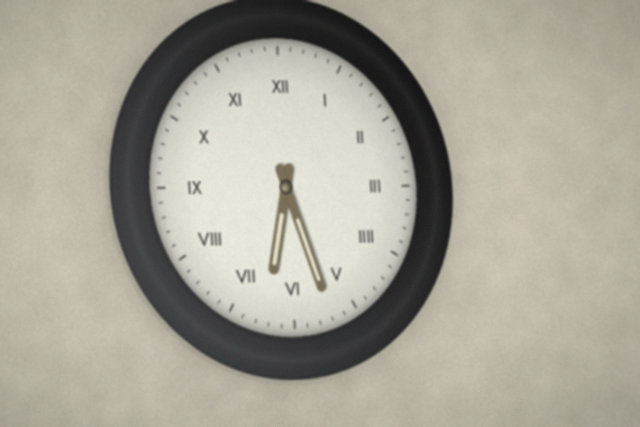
**6:27**
